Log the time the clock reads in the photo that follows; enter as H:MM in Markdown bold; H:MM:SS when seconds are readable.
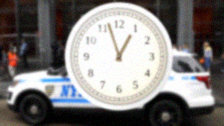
**12:57**
